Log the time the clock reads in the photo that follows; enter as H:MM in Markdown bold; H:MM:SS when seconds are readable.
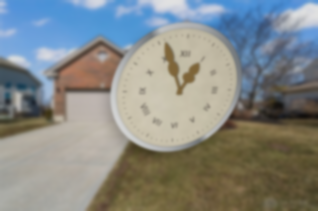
**12:56**
